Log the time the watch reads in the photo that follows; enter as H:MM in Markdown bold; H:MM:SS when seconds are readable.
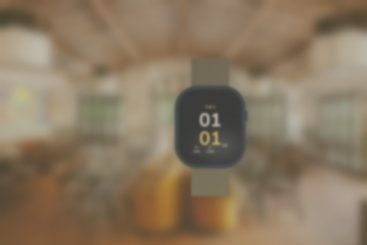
**1:01**
